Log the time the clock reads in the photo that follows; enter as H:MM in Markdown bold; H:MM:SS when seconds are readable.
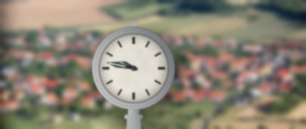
**9:47**
